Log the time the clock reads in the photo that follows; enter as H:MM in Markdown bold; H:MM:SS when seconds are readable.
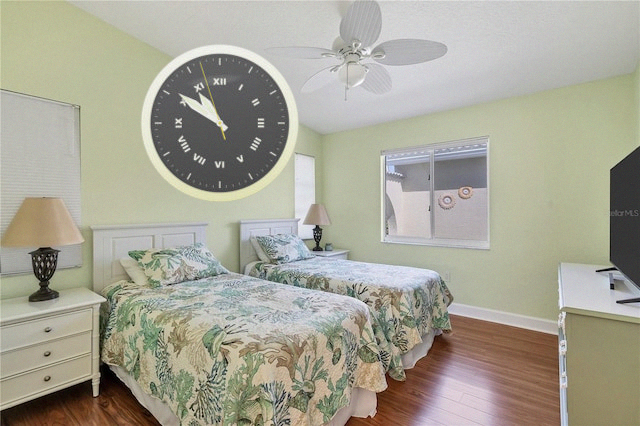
**10:50:57**
